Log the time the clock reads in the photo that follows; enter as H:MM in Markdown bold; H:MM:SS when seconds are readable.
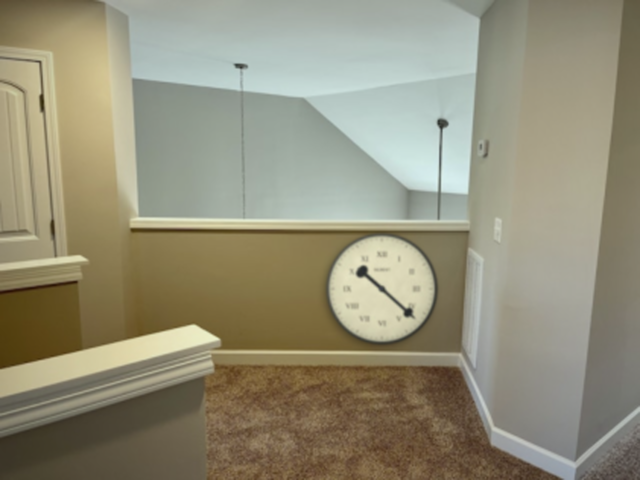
**10:22**
